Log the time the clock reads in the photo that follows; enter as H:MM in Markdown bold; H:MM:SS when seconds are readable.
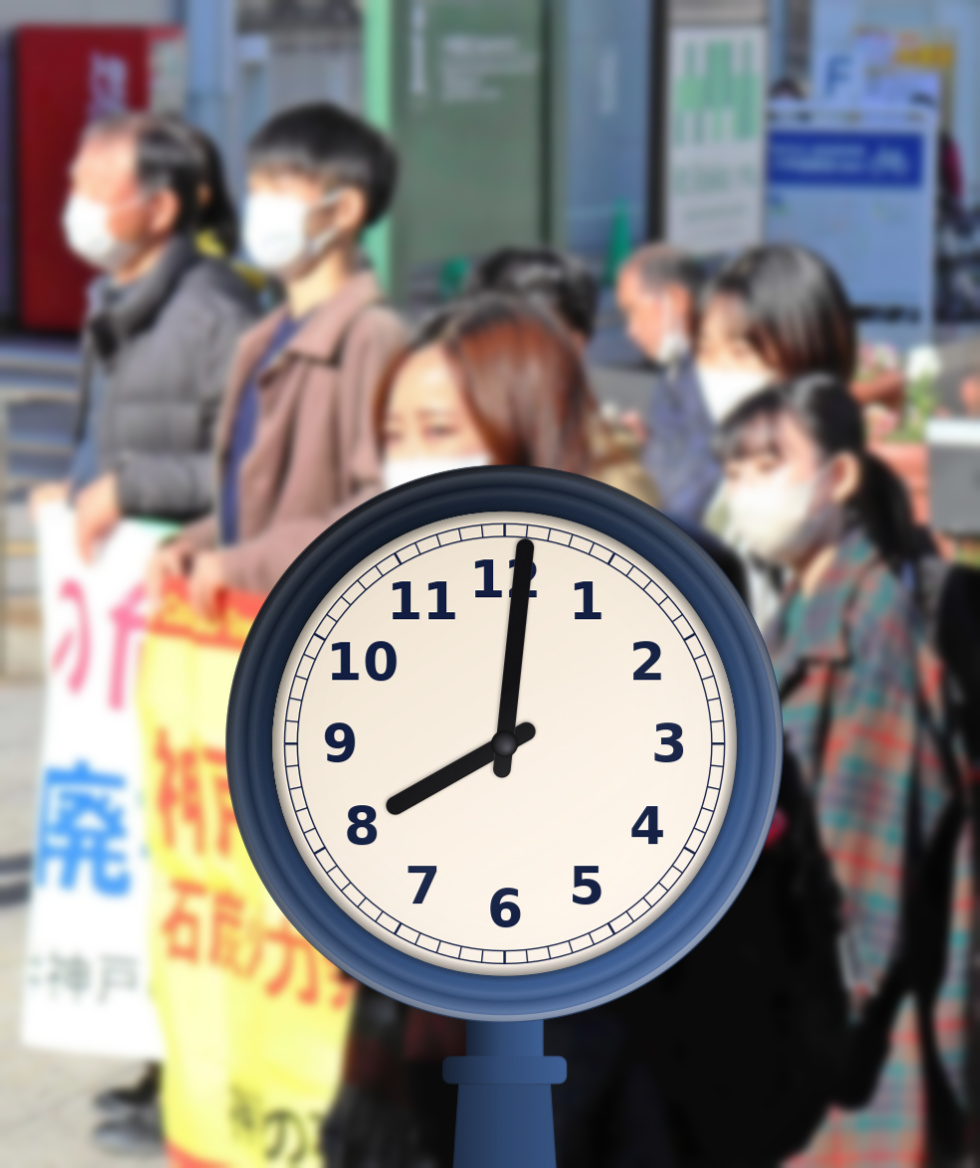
**8:01**
